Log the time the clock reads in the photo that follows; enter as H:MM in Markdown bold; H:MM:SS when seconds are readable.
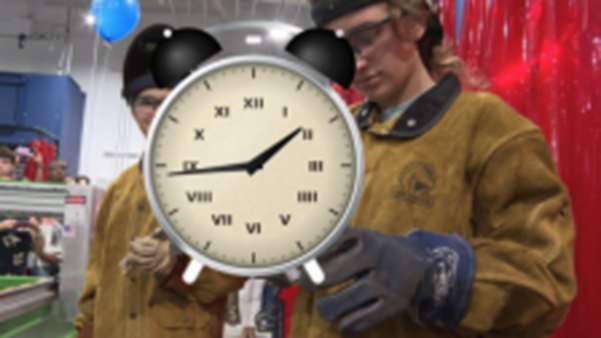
**1:44**
